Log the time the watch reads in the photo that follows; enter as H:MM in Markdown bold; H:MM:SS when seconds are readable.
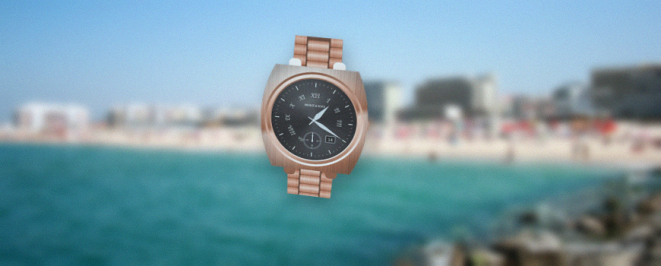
**1:20**
